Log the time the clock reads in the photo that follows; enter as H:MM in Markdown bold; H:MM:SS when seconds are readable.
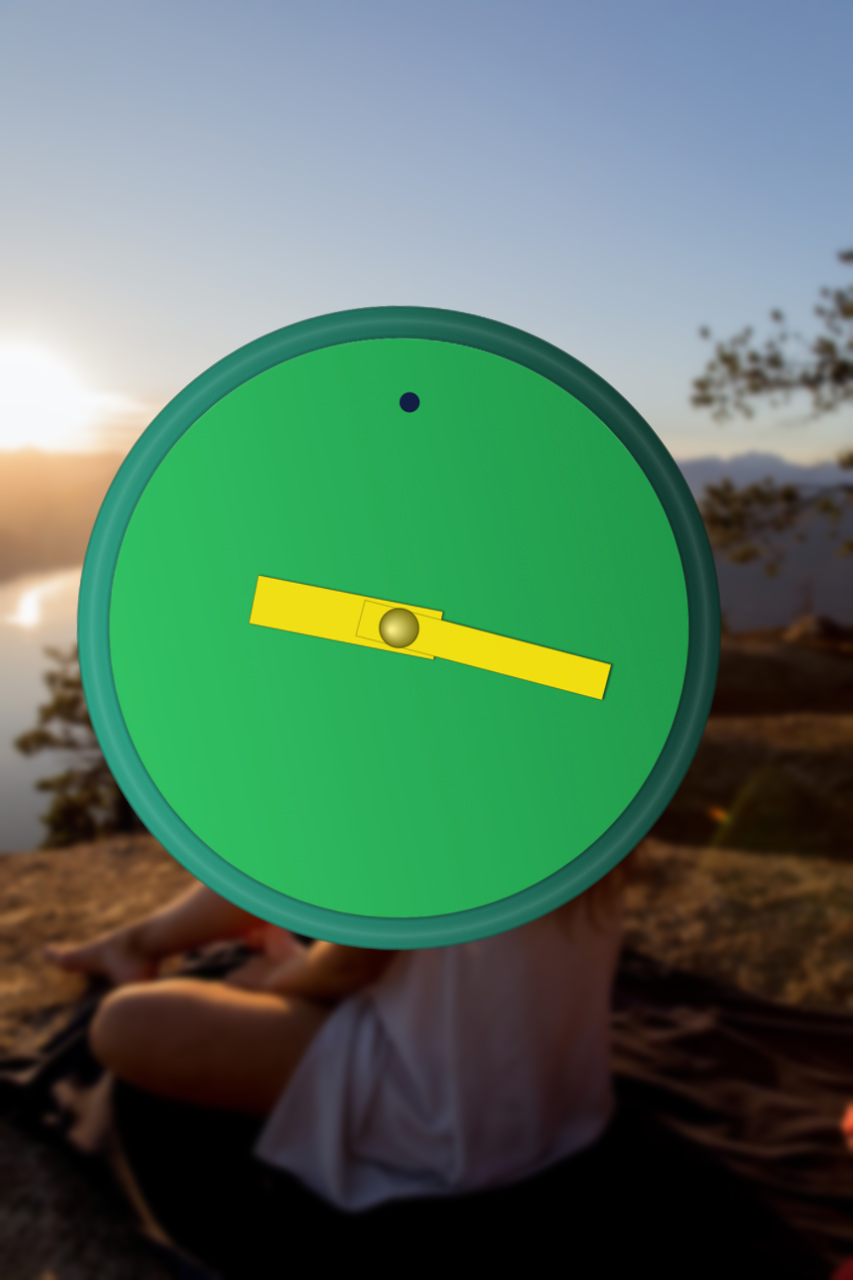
**9:17**
